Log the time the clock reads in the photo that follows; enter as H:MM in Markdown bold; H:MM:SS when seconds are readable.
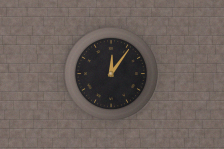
**12:06**
